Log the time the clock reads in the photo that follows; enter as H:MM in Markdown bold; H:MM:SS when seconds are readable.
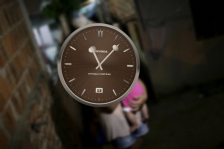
**11:07**
